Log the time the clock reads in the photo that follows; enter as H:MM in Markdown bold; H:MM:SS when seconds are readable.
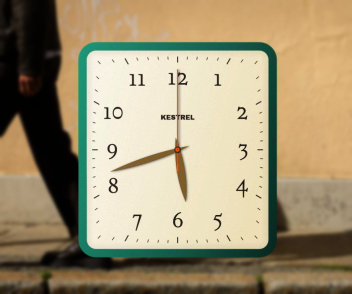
**5:42:00**
